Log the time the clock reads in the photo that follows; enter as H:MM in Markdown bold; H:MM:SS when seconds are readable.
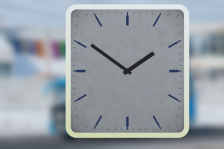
**1:51**
